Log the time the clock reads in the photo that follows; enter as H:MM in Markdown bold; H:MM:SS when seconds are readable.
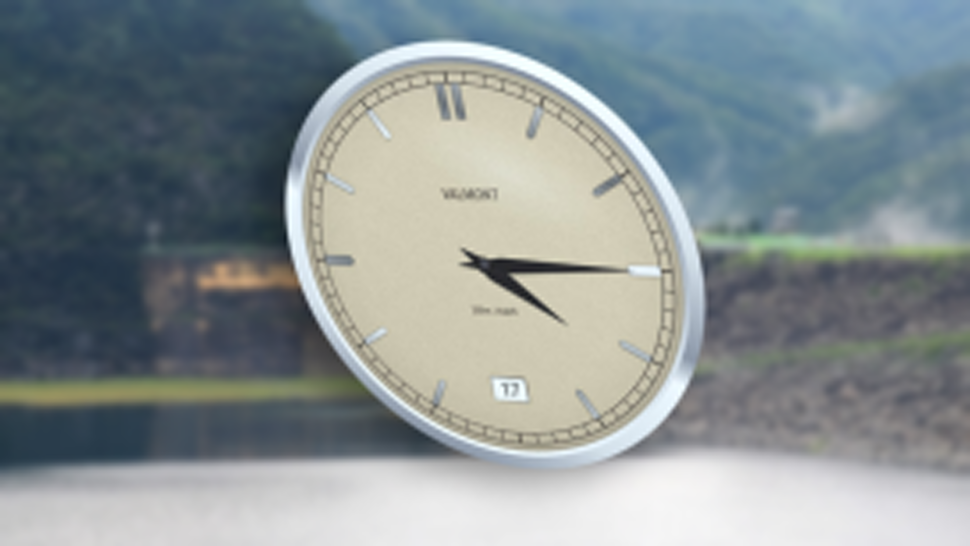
**4:15**
